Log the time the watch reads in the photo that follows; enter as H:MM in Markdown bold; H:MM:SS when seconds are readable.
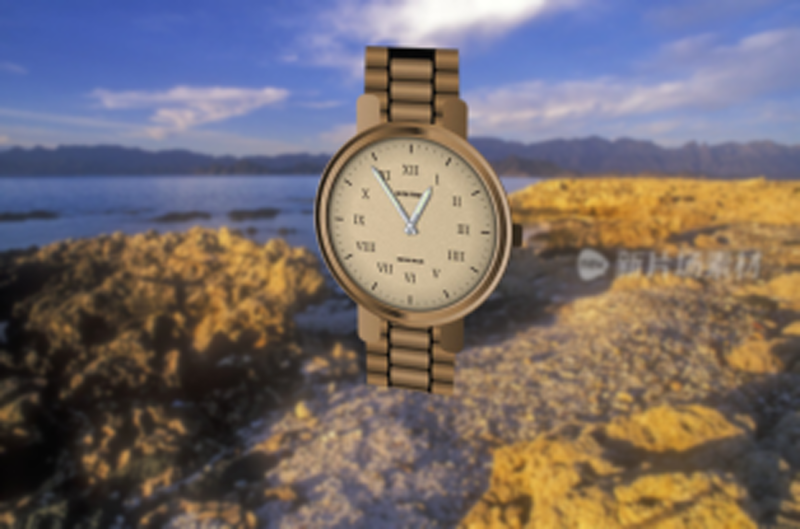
**12:54**
